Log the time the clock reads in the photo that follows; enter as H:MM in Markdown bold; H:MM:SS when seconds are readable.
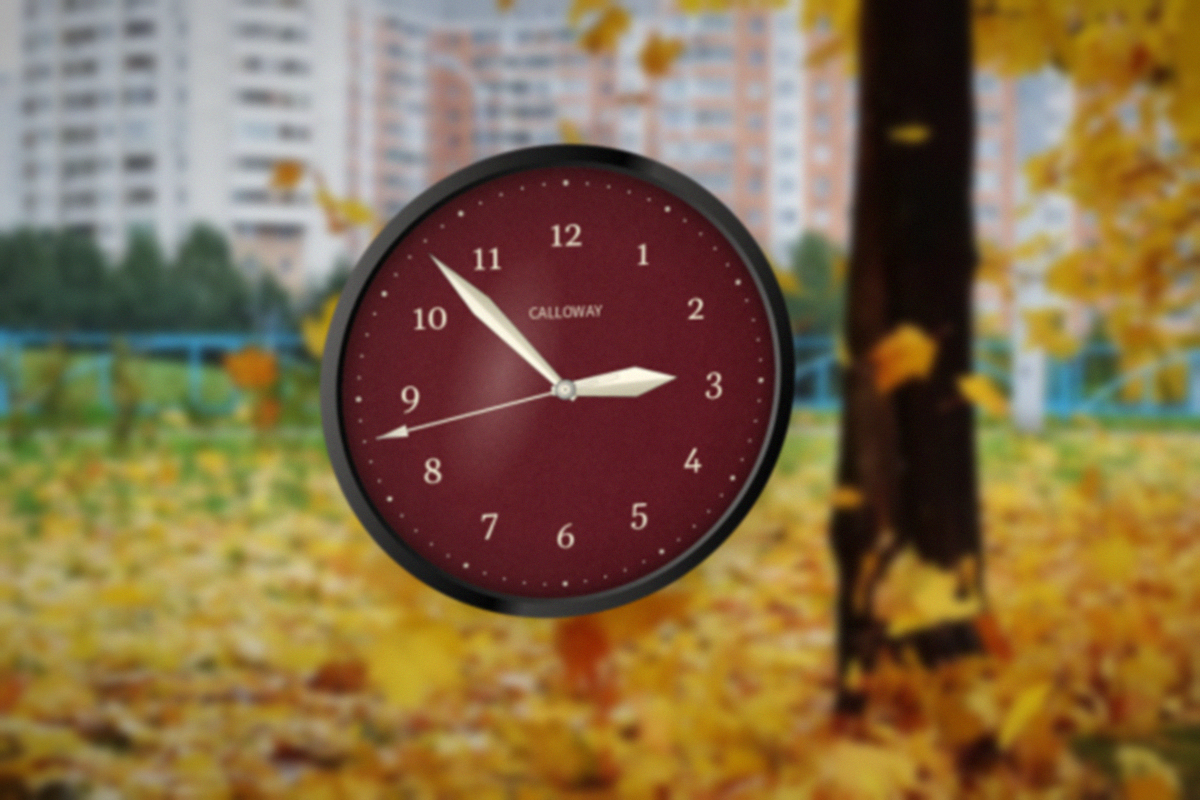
**2:52:43**
